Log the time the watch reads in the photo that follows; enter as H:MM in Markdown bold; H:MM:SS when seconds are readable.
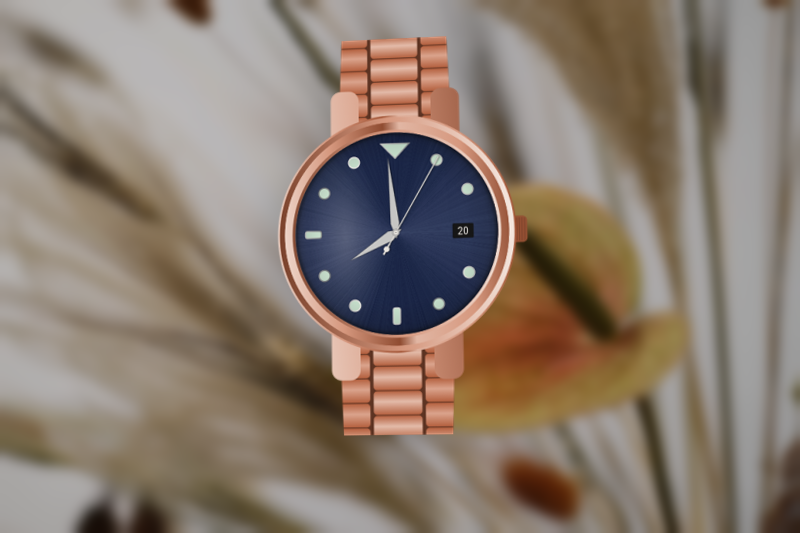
**7:59:05**
